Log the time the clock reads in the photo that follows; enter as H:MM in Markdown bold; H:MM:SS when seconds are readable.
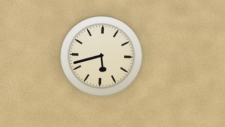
**5:42**
